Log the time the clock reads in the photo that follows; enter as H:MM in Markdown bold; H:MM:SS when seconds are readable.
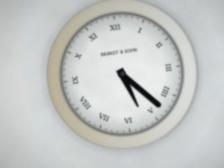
**5:23**
